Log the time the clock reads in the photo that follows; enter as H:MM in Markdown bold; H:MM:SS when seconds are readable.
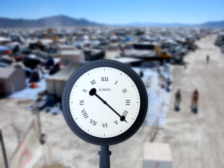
**10:22**
